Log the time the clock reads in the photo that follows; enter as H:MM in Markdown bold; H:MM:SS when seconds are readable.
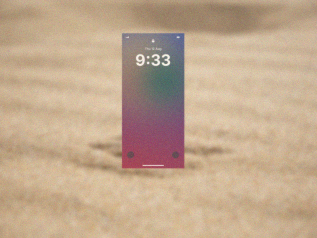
**9:33**
